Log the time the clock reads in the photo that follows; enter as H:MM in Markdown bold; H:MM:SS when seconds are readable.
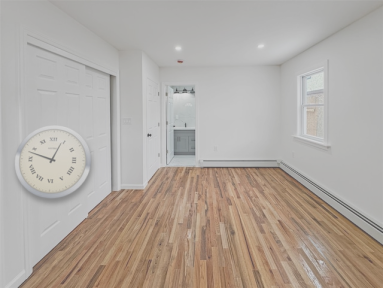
**12:48**
